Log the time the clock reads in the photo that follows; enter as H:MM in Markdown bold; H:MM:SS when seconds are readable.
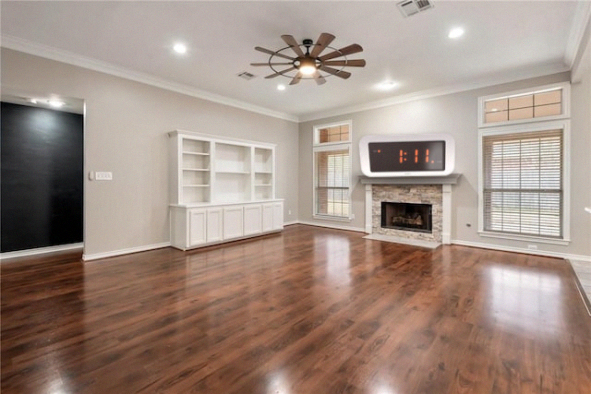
**1:11**
